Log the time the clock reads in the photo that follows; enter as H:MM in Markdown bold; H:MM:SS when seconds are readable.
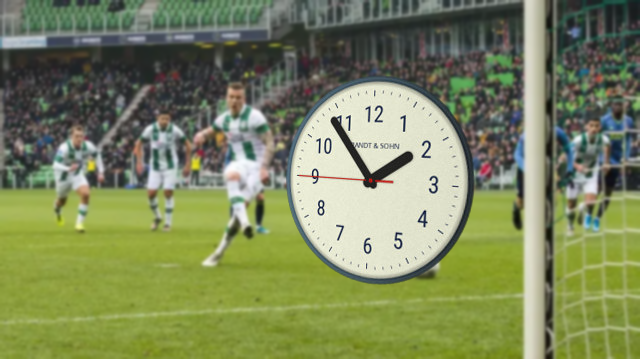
**1:53:45**
